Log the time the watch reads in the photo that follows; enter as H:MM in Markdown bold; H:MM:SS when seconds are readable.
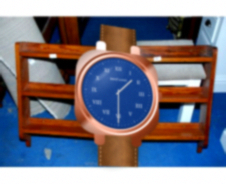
**1:30**
